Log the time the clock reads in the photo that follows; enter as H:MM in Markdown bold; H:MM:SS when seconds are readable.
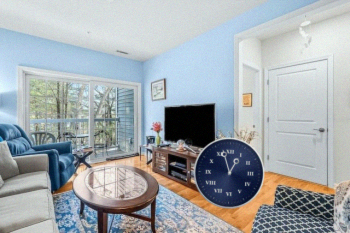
**12:57**
